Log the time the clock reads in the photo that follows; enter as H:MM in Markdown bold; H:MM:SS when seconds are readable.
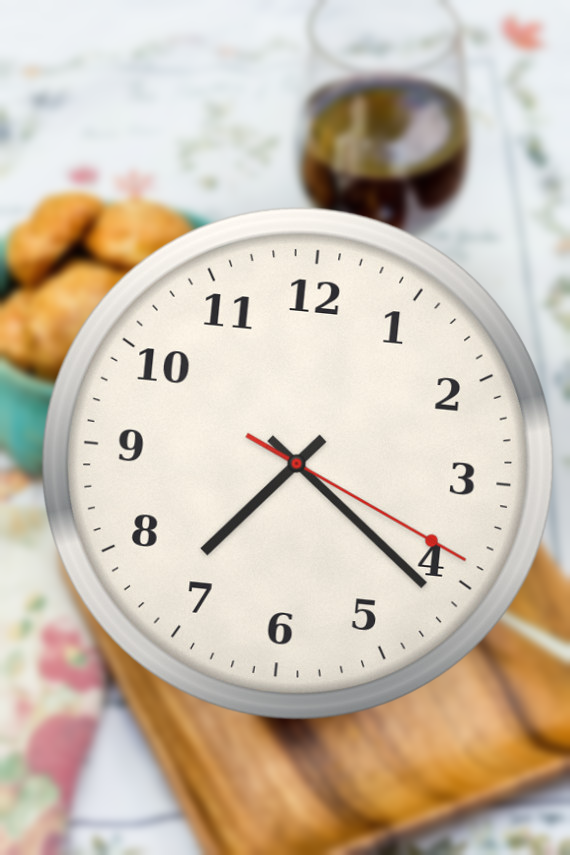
**7:21:19**
